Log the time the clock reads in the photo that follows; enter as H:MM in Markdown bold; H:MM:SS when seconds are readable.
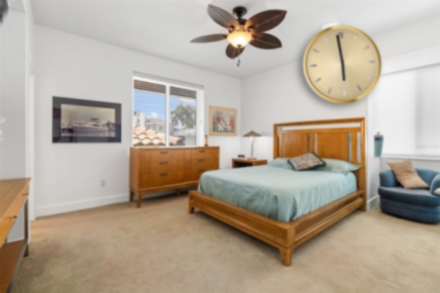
**5:59**
